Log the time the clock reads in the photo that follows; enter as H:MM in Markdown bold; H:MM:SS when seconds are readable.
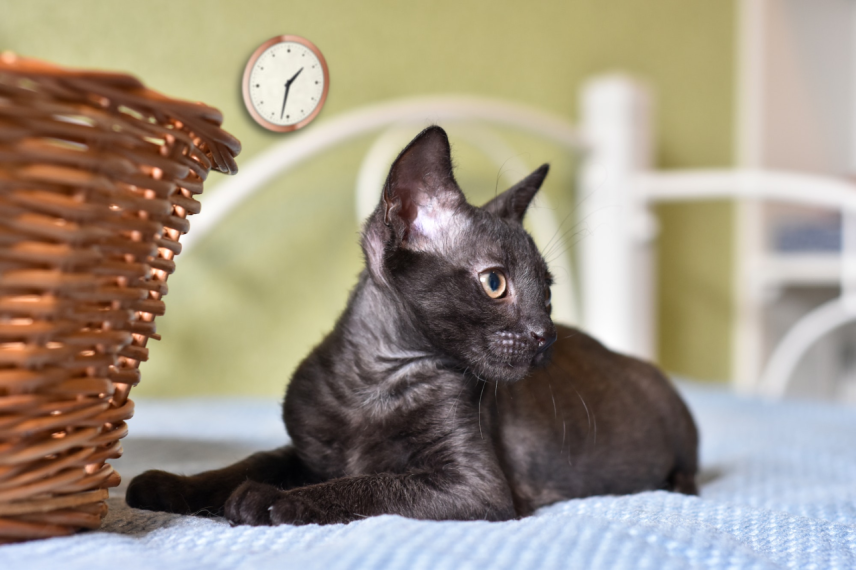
**1:32**
